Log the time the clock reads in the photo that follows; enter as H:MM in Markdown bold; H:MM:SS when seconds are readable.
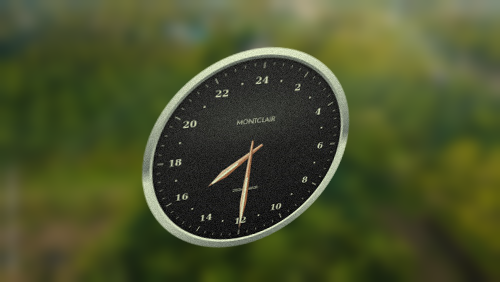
**15:30**
